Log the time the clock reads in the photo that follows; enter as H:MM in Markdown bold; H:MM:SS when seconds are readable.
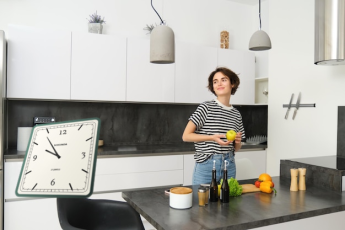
**9:54**
